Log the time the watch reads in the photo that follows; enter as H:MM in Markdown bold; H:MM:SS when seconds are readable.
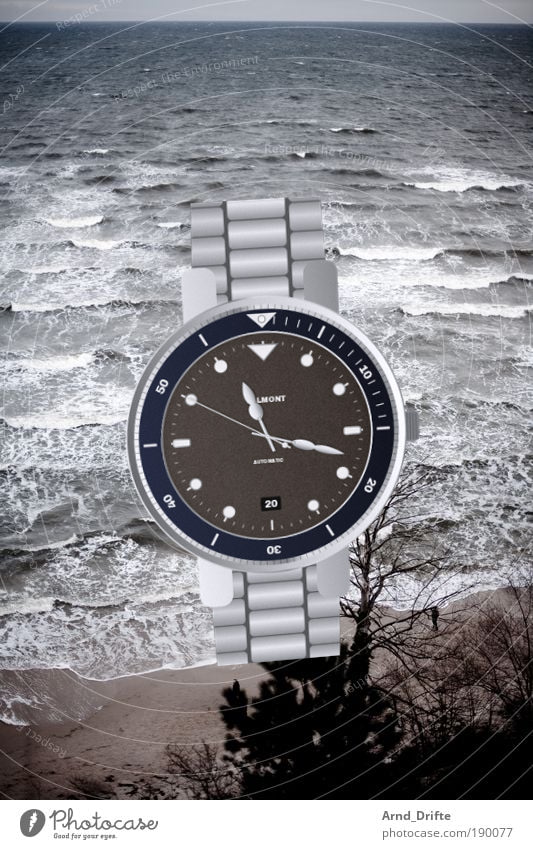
**11:17:50**
